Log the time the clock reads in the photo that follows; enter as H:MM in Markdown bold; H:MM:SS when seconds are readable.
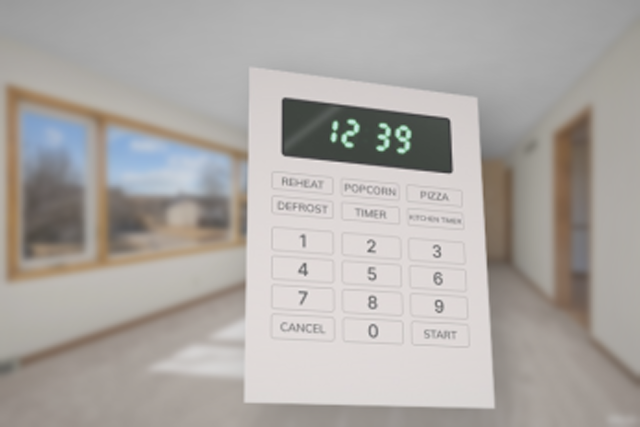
**12:39**
